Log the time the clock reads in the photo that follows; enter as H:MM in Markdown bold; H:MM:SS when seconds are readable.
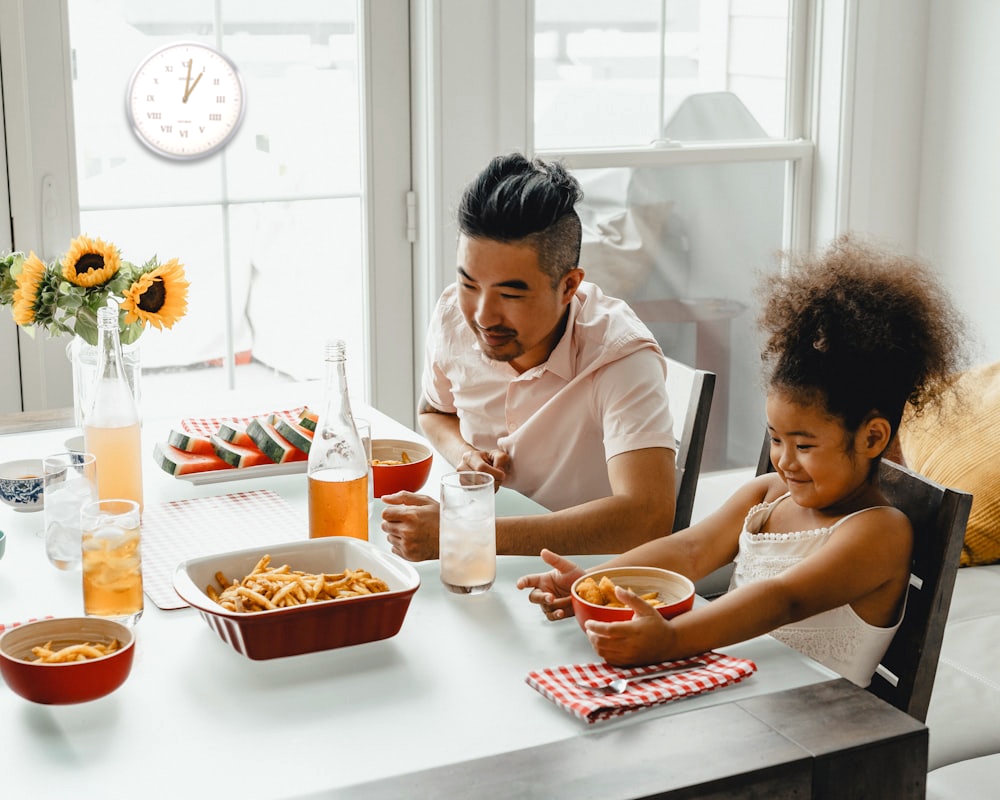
**1:01**
